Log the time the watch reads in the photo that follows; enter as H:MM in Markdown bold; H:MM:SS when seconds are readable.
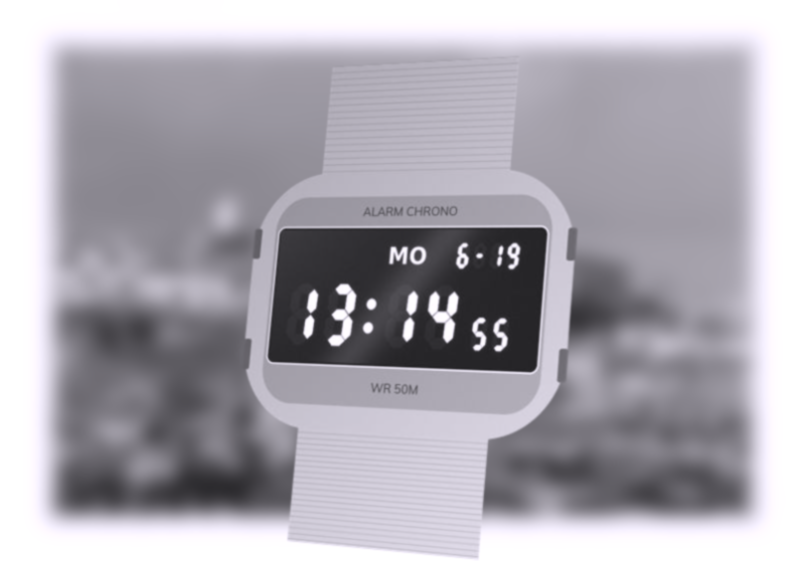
**13:14:55**
